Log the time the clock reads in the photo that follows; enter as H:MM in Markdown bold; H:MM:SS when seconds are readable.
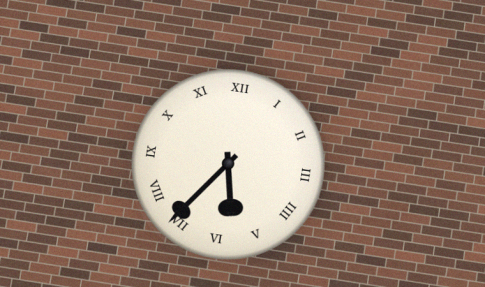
**5:36**
